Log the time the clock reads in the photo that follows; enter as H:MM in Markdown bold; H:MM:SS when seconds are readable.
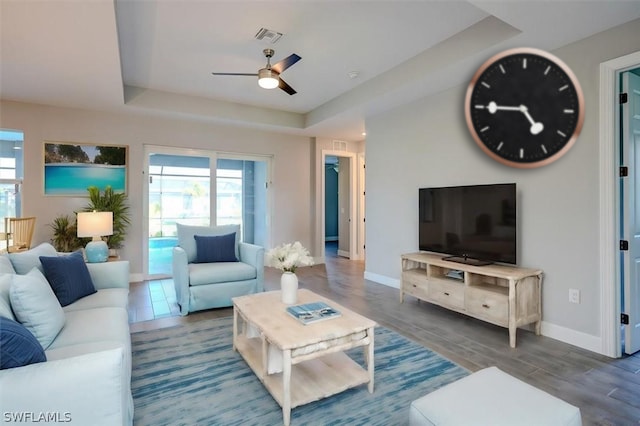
**4:45**
